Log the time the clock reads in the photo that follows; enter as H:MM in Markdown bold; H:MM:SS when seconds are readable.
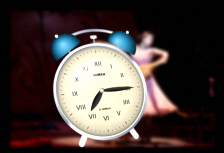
**7:15**
